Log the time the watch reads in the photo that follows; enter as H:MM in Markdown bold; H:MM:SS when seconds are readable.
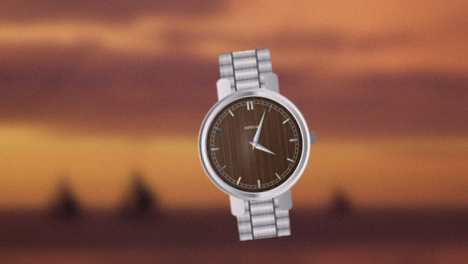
**4:04**
